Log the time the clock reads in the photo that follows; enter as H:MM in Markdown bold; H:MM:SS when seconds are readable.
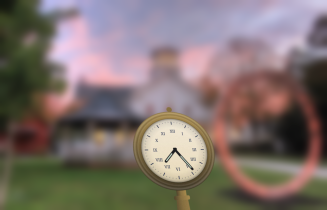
**7:24**
